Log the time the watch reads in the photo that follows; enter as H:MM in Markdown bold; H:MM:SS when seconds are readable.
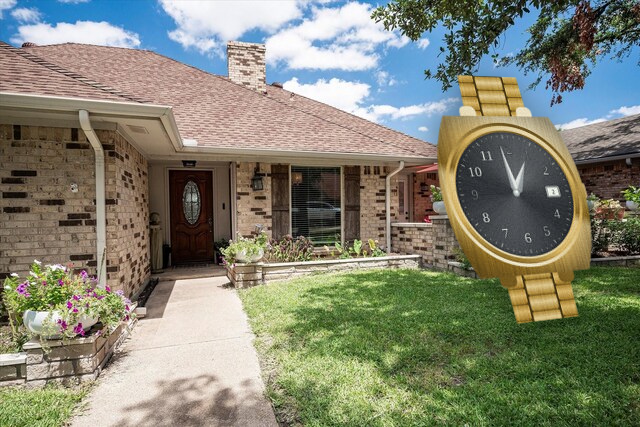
**12:59**
